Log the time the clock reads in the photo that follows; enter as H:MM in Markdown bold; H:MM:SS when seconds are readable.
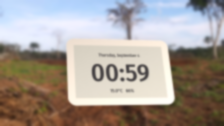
**0:59**
